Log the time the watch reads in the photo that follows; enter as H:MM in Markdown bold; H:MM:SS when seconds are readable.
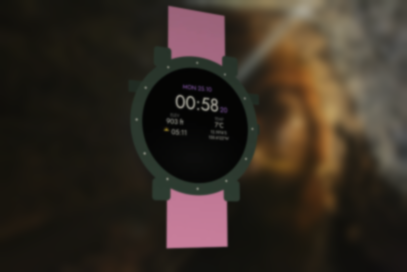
**0:58**
